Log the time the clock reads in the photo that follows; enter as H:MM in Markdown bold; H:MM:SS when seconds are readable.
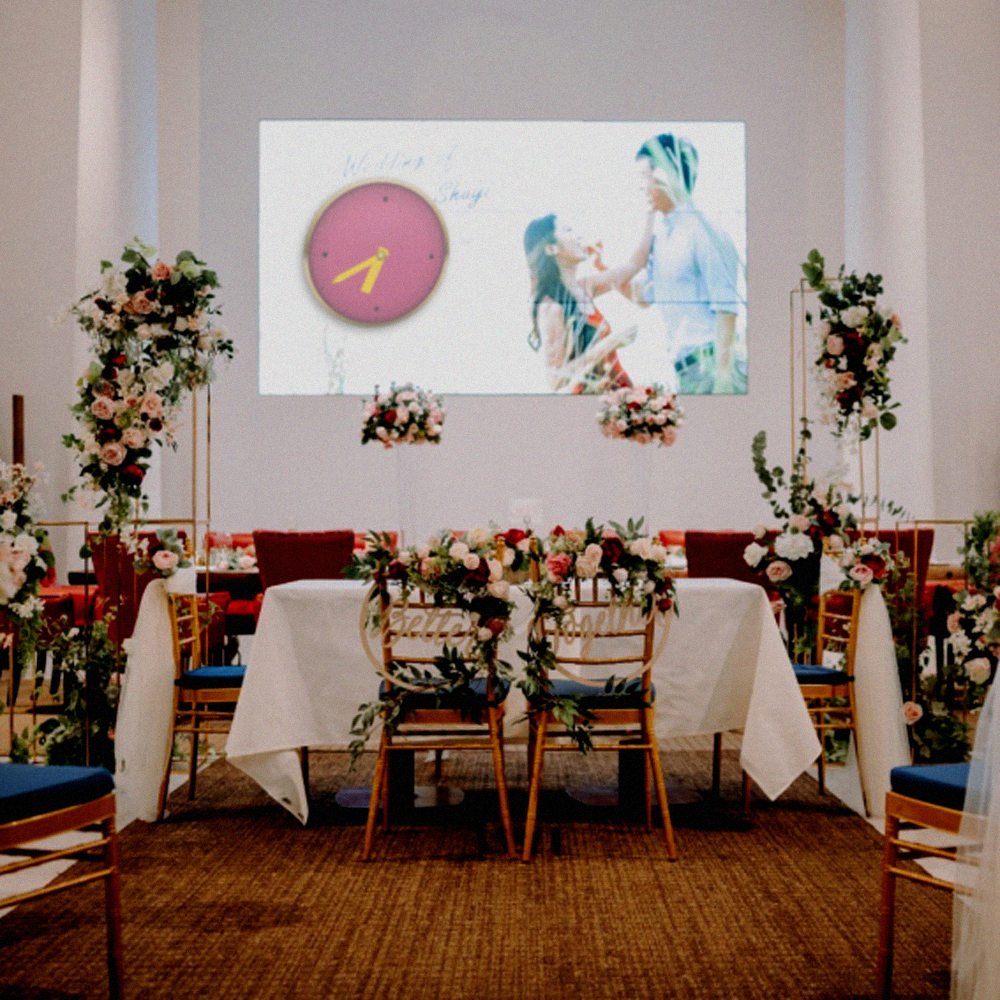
**6:40**
